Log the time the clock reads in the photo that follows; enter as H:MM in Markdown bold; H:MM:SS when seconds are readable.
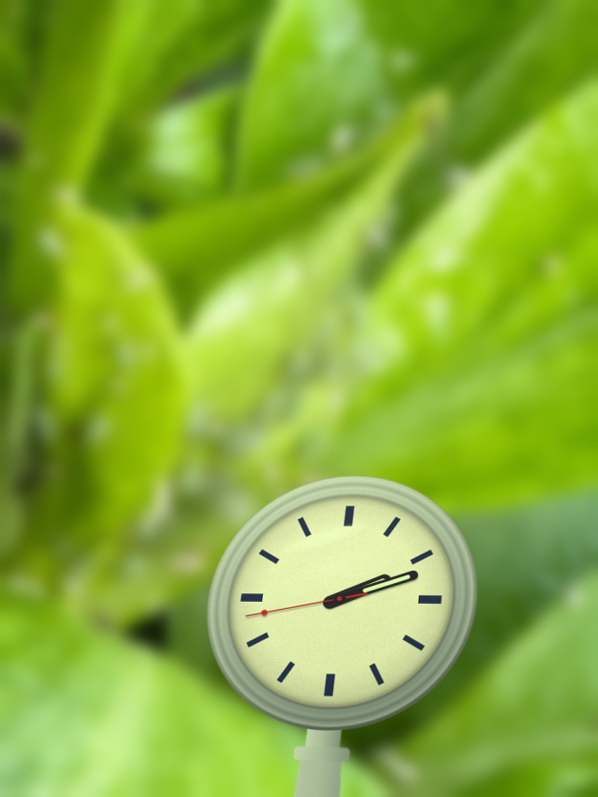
**2:11:43**
